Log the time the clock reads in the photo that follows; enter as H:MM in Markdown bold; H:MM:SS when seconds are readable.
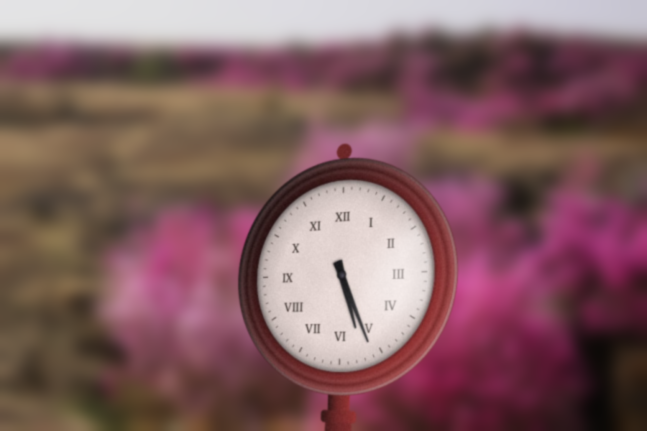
**5:26**
